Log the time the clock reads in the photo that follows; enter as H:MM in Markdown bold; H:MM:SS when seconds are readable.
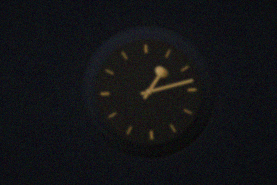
**1:13**
